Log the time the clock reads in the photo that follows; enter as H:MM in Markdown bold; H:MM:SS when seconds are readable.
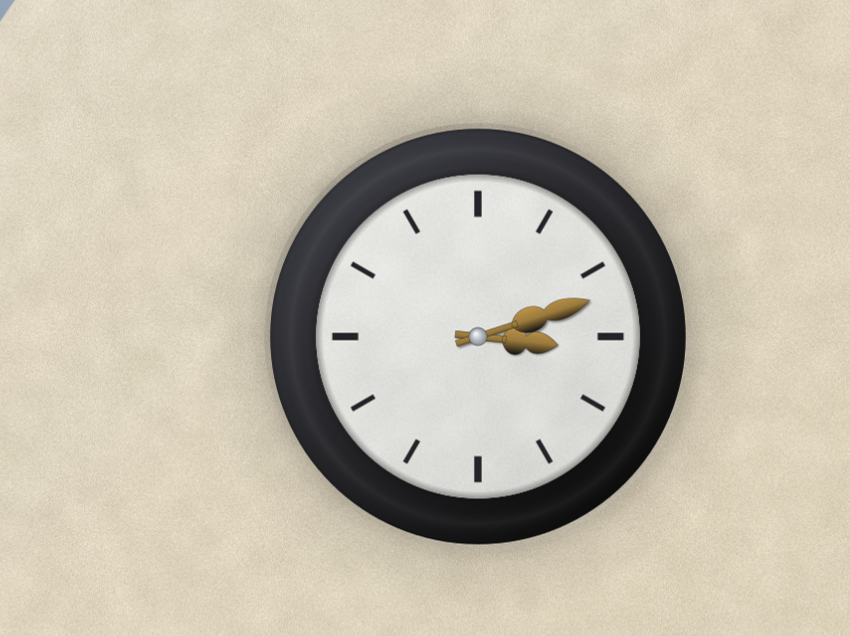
**3:12**
